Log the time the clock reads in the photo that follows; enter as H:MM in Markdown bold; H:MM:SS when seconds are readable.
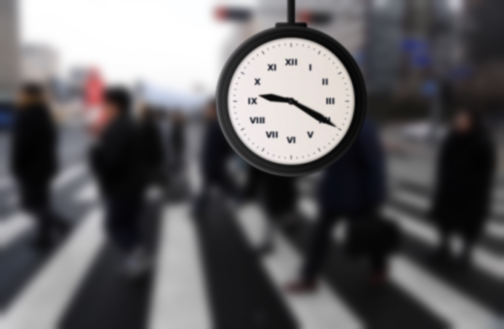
**9:20**
